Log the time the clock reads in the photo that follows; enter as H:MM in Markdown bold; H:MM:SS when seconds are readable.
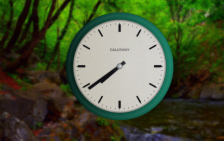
**7:39**
